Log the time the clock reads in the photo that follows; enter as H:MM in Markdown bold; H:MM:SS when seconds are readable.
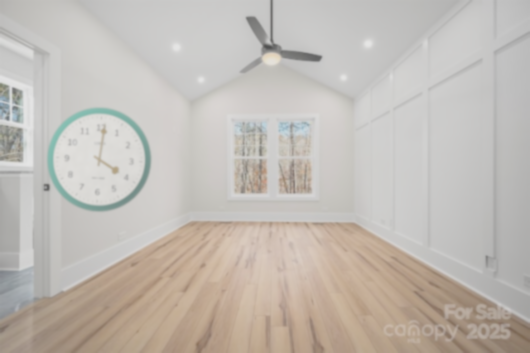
**4:01**
